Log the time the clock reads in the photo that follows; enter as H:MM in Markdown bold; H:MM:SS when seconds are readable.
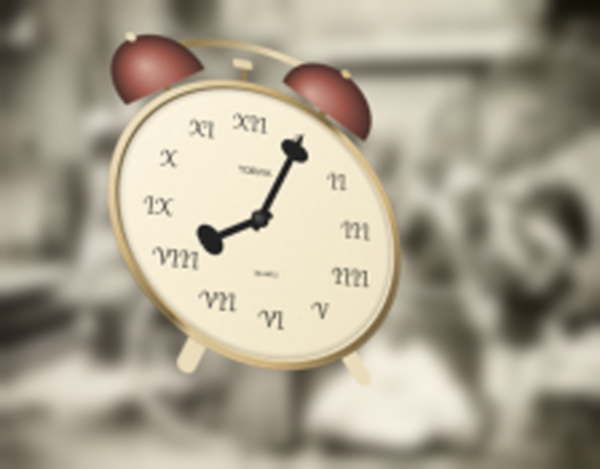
**8:05**
